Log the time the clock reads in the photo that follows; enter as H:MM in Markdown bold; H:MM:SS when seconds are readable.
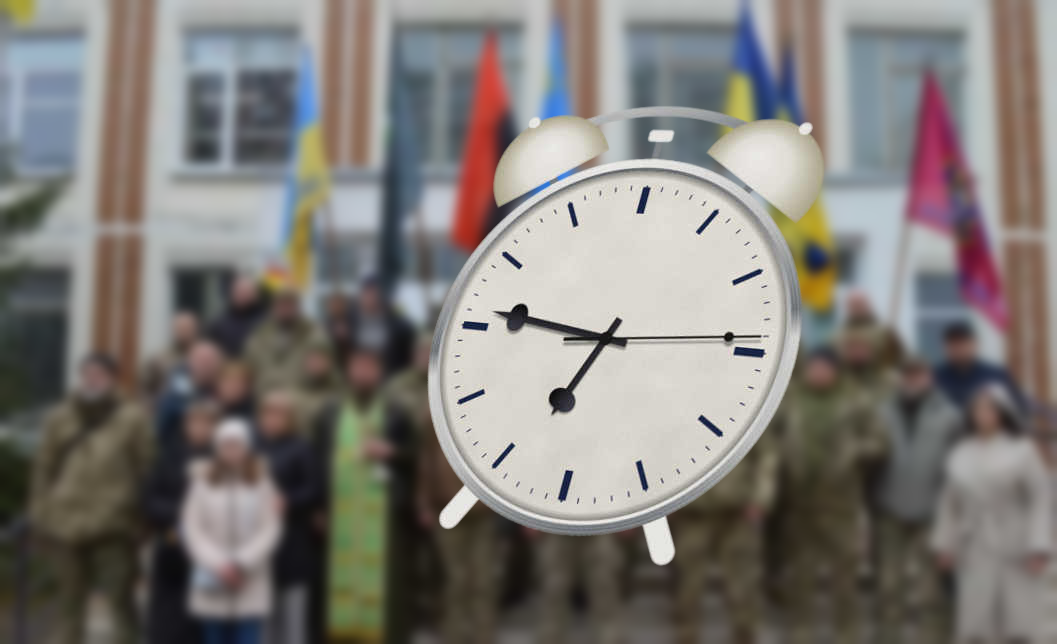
**6:46:14**
